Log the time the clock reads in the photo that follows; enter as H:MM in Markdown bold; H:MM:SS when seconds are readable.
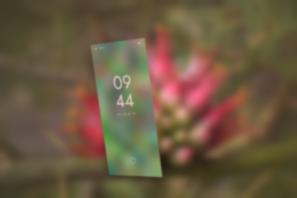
**9:44**
